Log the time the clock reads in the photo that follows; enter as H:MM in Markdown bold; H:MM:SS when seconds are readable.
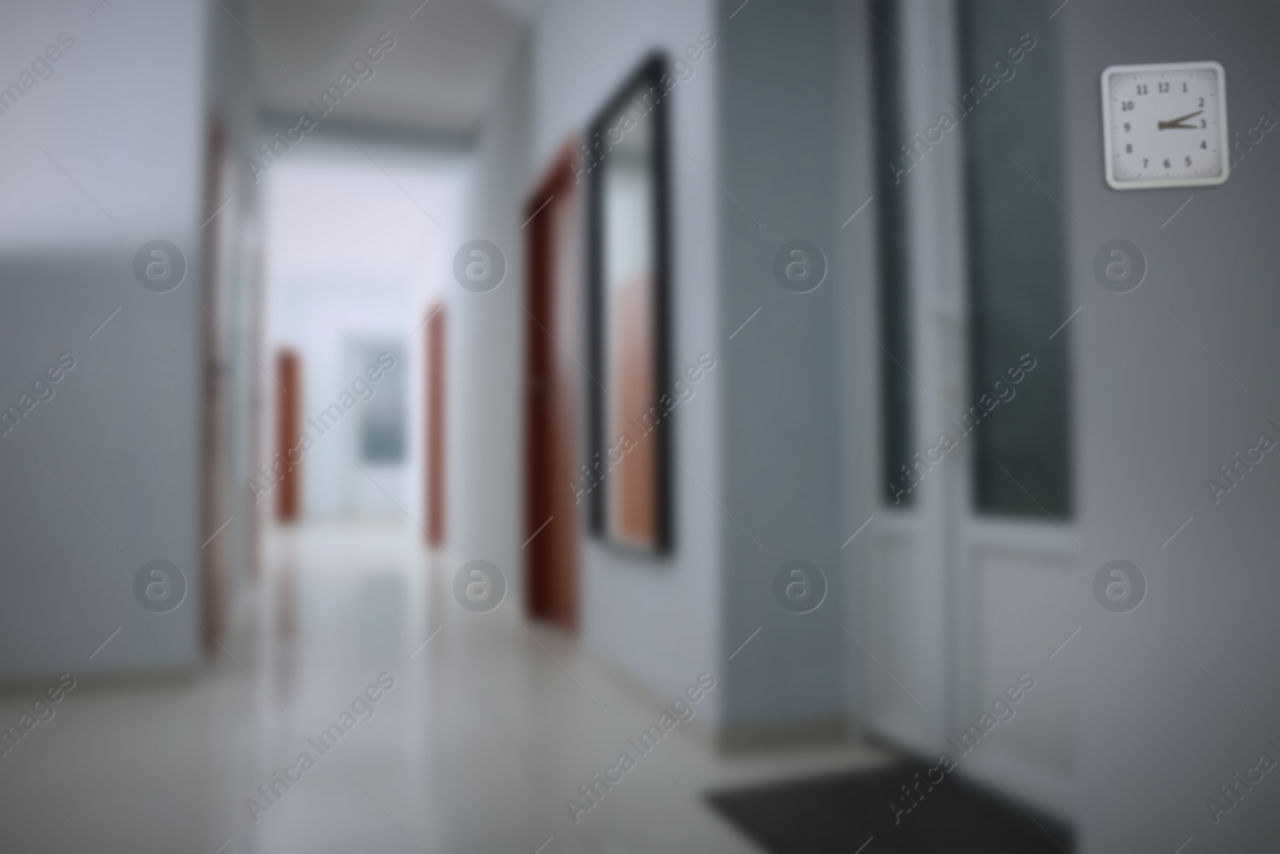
**3:12**
